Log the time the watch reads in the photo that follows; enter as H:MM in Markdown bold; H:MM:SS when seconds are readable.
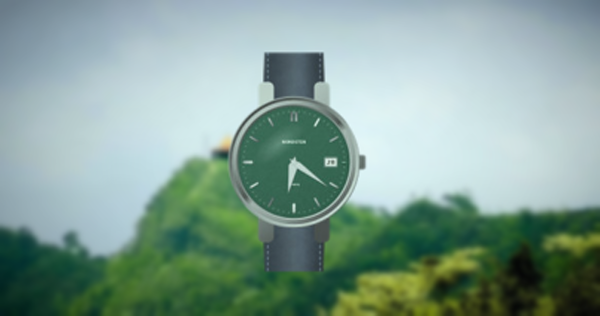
**6:21**
